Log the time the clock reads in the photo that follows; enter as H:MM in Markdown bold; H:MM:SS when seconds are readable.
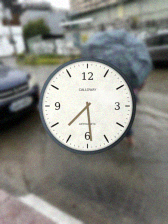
**7:29**
